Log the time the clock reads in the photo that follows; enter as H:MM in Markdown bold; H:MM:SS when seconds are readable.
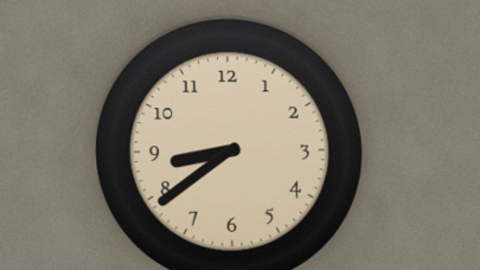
**8:39**
